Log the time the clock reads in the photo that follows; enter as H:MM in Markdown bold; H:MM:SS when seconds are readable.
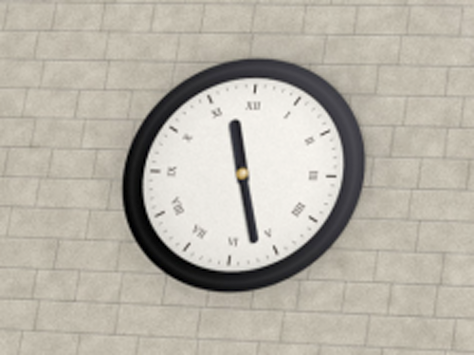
**11:27**
